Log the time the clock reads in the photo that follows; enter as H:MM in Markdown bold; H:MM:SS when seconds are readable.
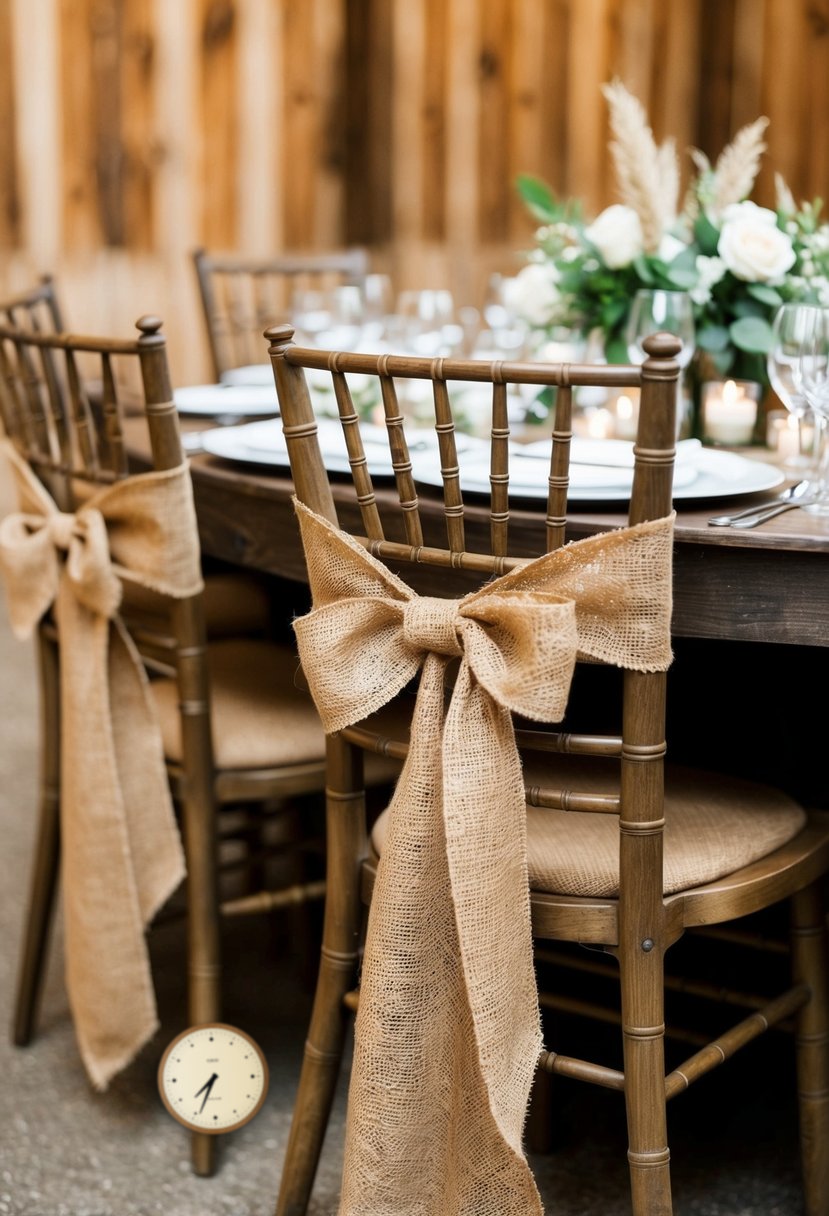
**7:34**
